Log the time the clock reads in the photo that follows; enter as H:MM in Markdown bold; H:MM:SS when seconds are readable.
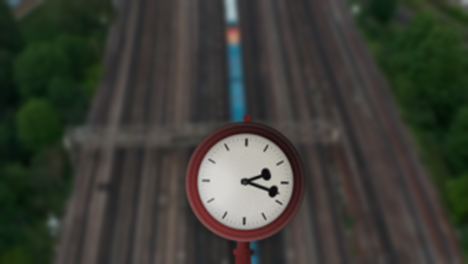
**2:18**
